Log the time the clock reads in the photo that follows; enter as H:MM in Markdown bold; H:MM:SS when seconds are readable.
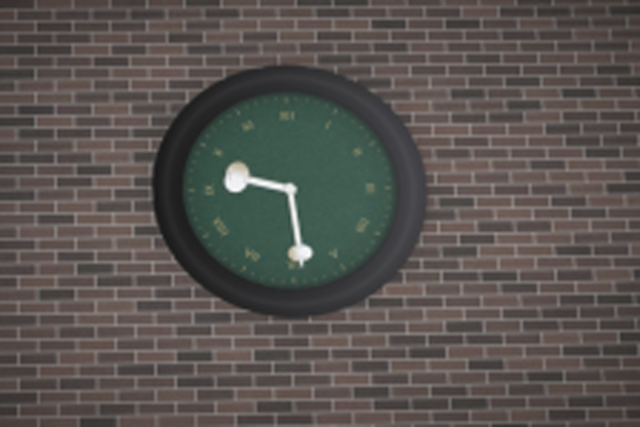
**9:29**
